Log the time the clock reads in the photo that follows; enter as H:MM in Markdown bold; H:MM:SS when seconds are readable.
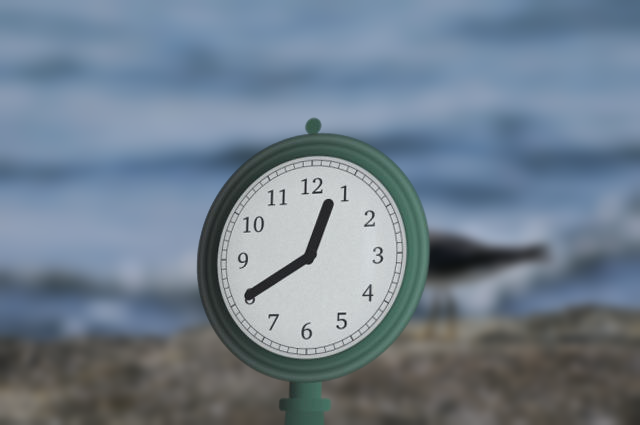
**12:40**
